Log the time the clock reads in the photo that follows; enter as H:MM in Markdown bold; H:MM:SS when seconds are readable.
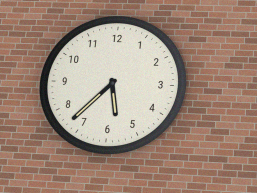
**5:37**
